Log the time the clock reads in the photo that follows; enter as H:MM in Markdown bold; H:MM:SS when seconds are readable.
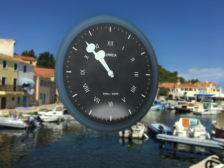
**10:53**
